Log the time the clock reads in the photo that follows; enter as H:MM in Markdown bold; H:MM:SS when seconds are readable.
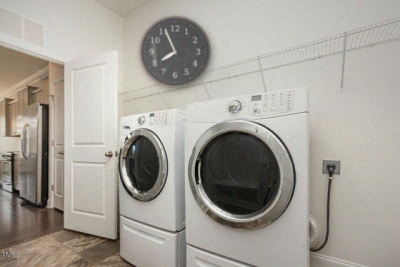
**7:56**
